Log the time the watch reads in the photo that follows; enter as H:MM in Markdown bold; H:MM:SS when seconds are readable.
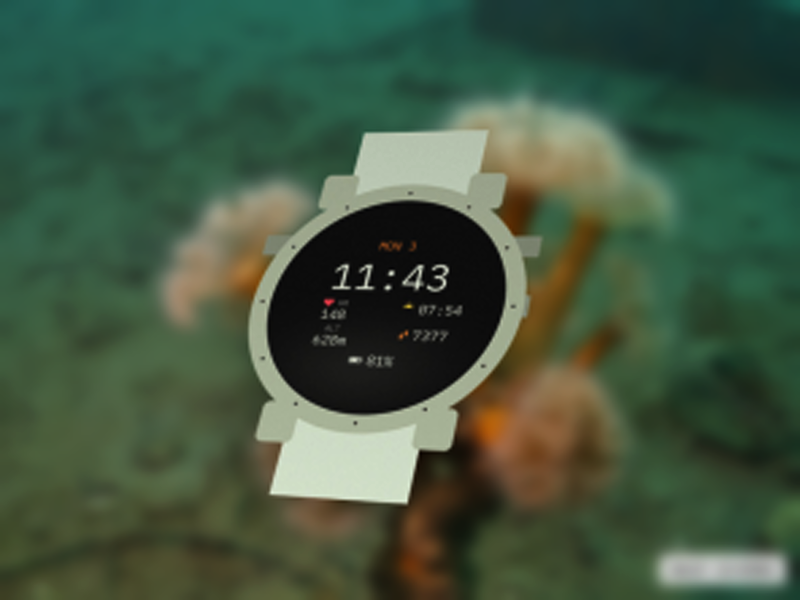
**11:43**
